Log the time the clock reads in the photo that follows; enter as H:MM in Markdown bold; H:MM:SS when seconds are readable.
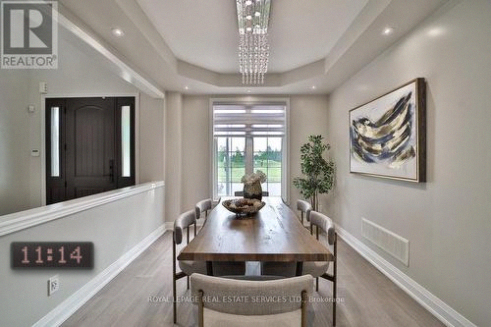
**11:14**
